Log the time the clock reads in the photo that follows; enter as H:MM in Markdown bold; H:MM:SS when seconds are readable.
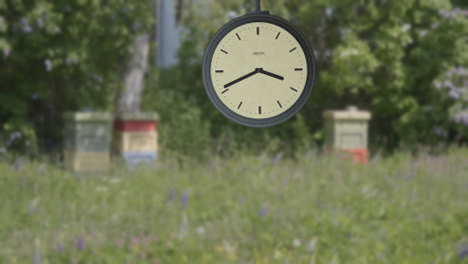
**3:41**
